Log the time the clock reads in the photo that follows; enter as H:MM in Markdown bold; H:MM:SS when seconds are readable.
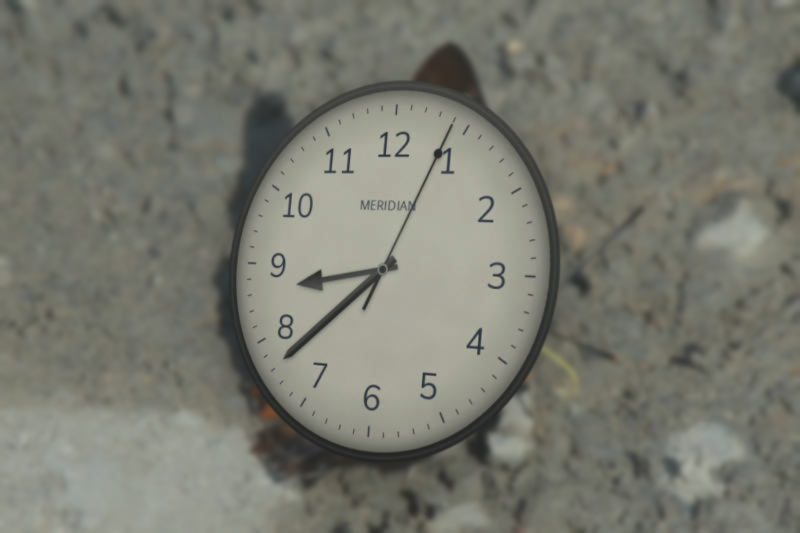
**8:38:04**
